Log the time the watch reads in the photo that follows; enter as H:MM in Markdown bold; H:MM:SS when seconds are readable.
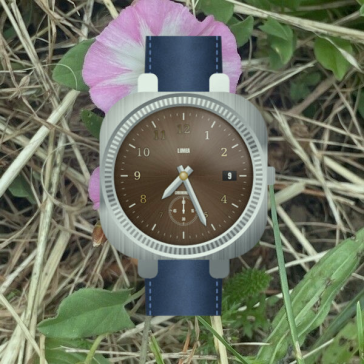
**7:26**
